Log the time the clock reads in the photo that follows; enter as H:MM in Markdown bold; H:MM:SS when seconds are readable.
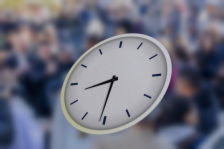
**8:31**
